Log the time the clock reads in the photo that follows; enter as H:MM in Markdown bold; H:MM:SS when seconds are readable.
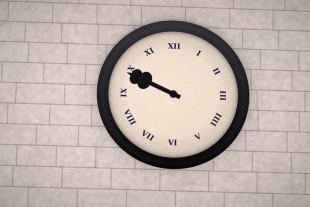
**9:49**
